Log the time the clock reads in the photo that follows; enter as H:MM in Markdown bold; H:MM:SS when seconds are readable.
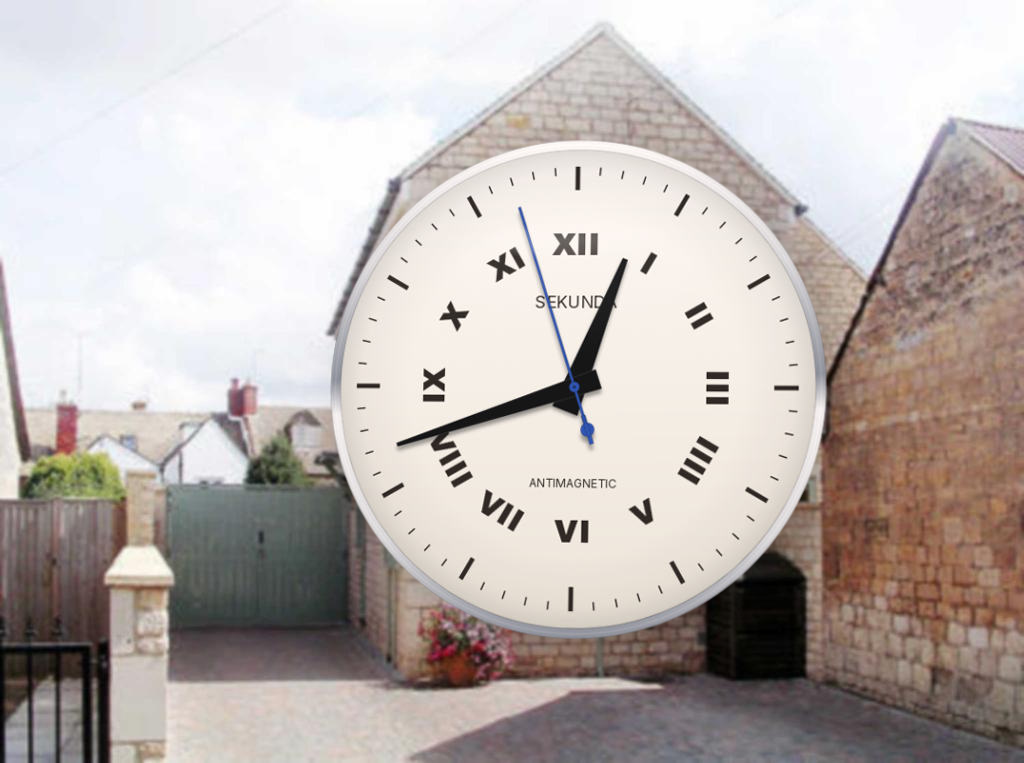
**12:41:57**
